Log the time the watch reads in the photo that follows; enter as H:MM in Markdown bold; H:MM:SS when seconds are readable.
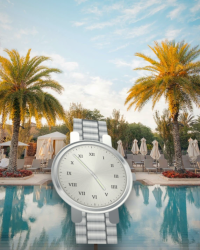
**4:53**
